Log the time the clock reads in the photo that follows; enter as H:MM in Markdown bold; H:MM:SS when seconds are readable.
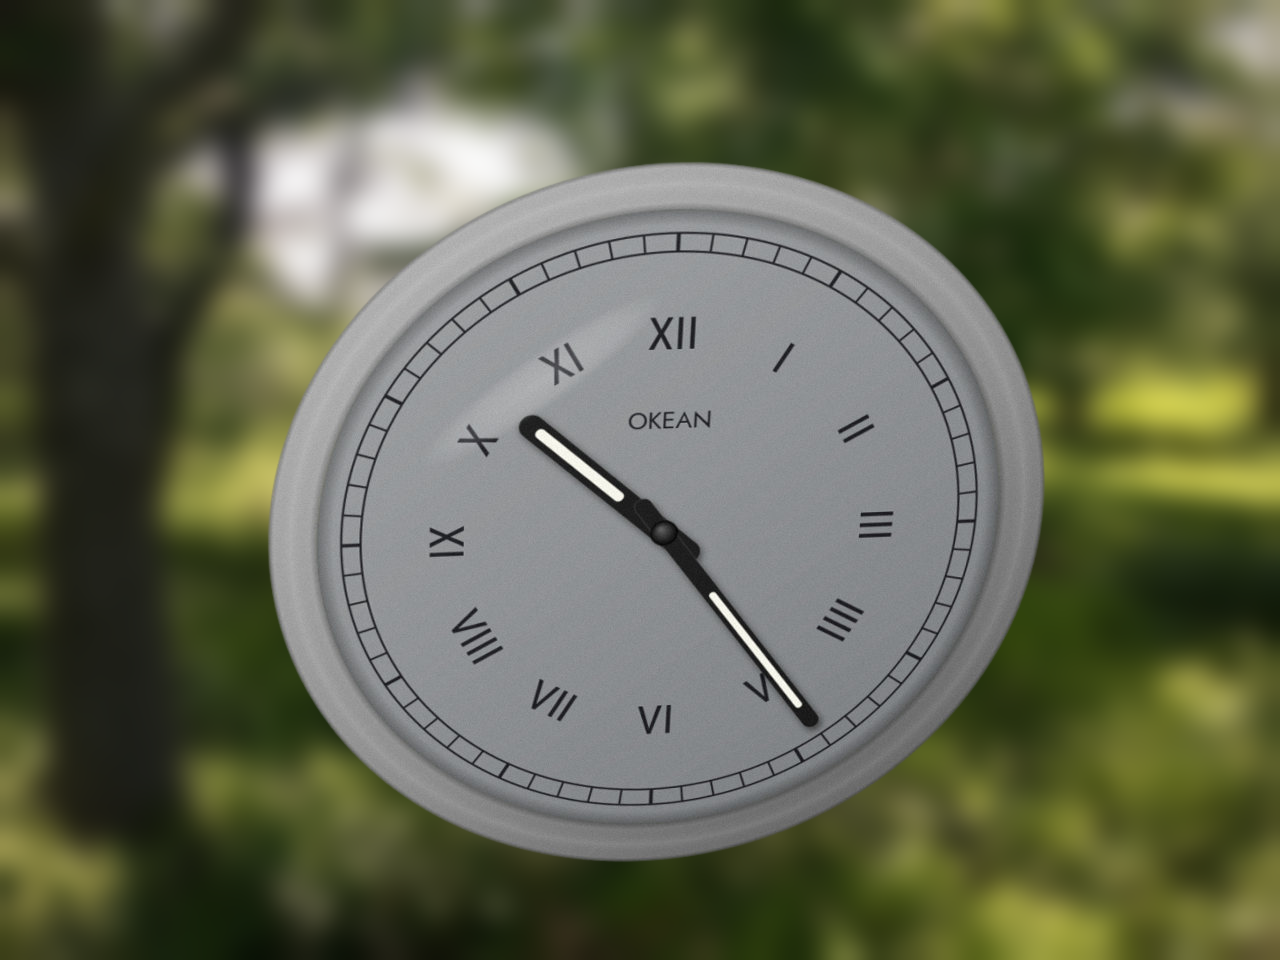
**10:24**
